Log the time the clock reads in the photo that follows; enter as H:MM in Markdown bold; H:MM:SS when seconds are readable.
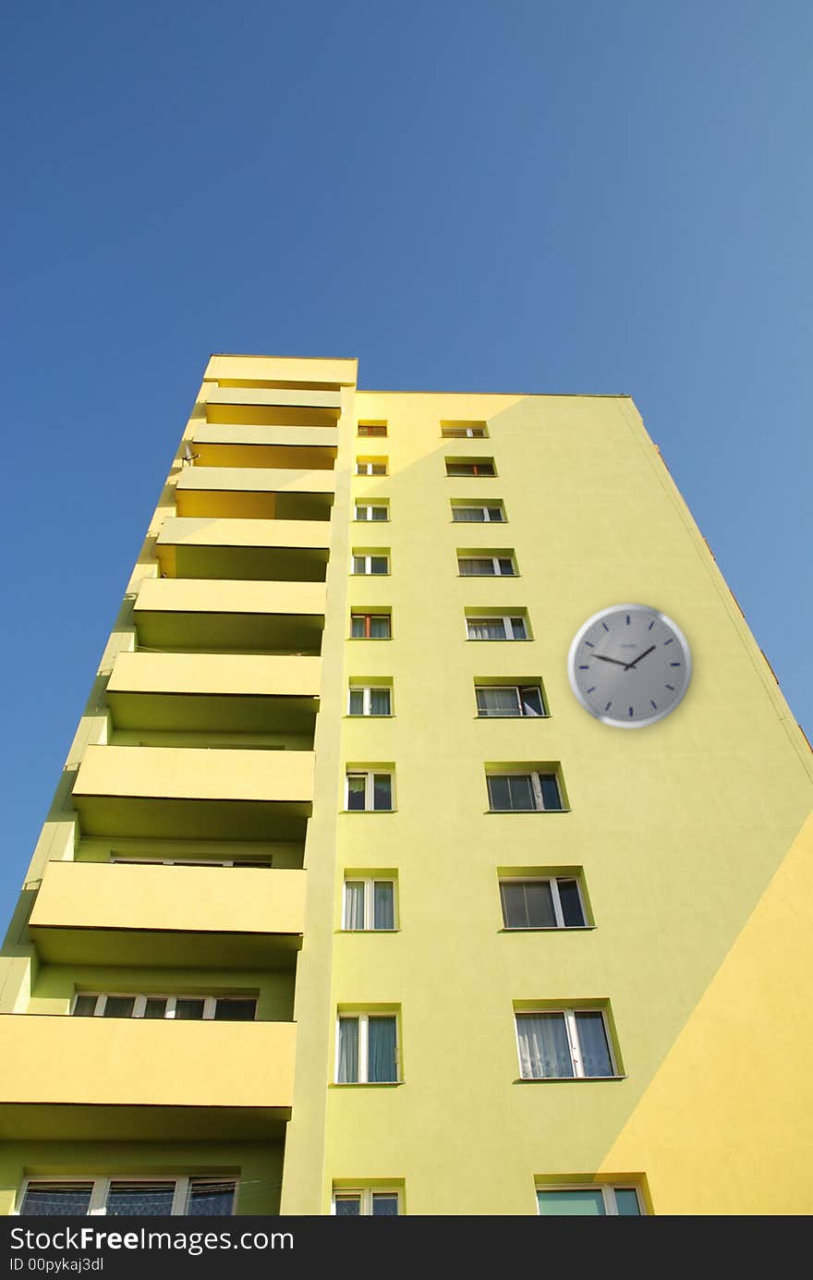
**1:48**
